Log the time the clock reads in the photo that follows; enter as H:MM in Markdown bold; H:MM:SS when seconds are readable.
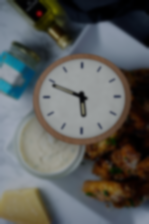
**5:49**
